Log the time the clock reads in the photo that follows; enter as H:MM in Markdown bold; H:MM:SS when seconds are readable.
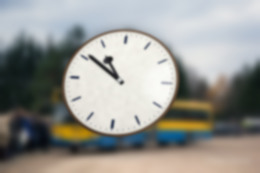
**10:51**
